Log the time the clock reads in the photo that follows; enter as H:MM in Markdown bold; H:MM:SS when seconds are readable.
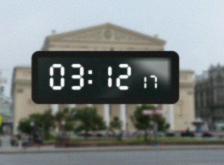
**3:12:17**
